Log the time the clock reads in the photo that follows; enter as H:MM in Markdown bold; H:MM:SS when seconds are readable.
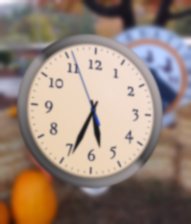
**5:33:56**
